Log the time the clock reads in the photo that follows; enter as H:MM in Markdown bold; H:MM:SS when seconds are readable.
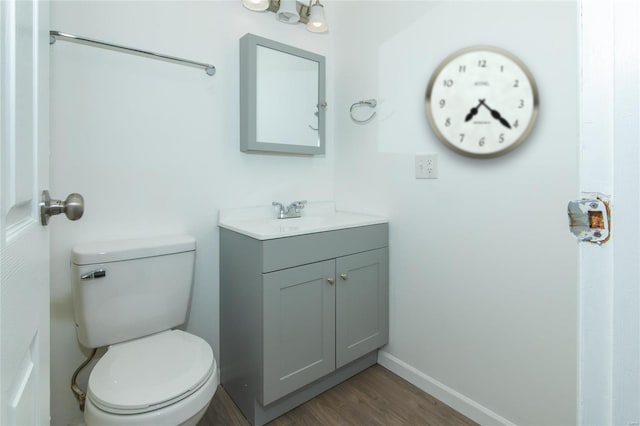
**7:22**
